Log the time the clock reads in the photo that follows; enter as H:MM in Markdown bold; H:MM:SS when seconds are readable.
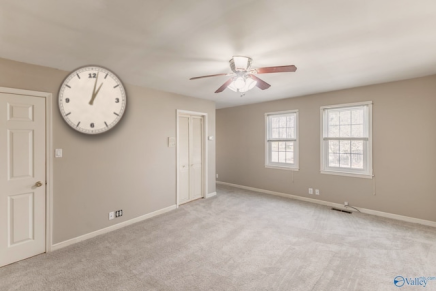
**1:02**
